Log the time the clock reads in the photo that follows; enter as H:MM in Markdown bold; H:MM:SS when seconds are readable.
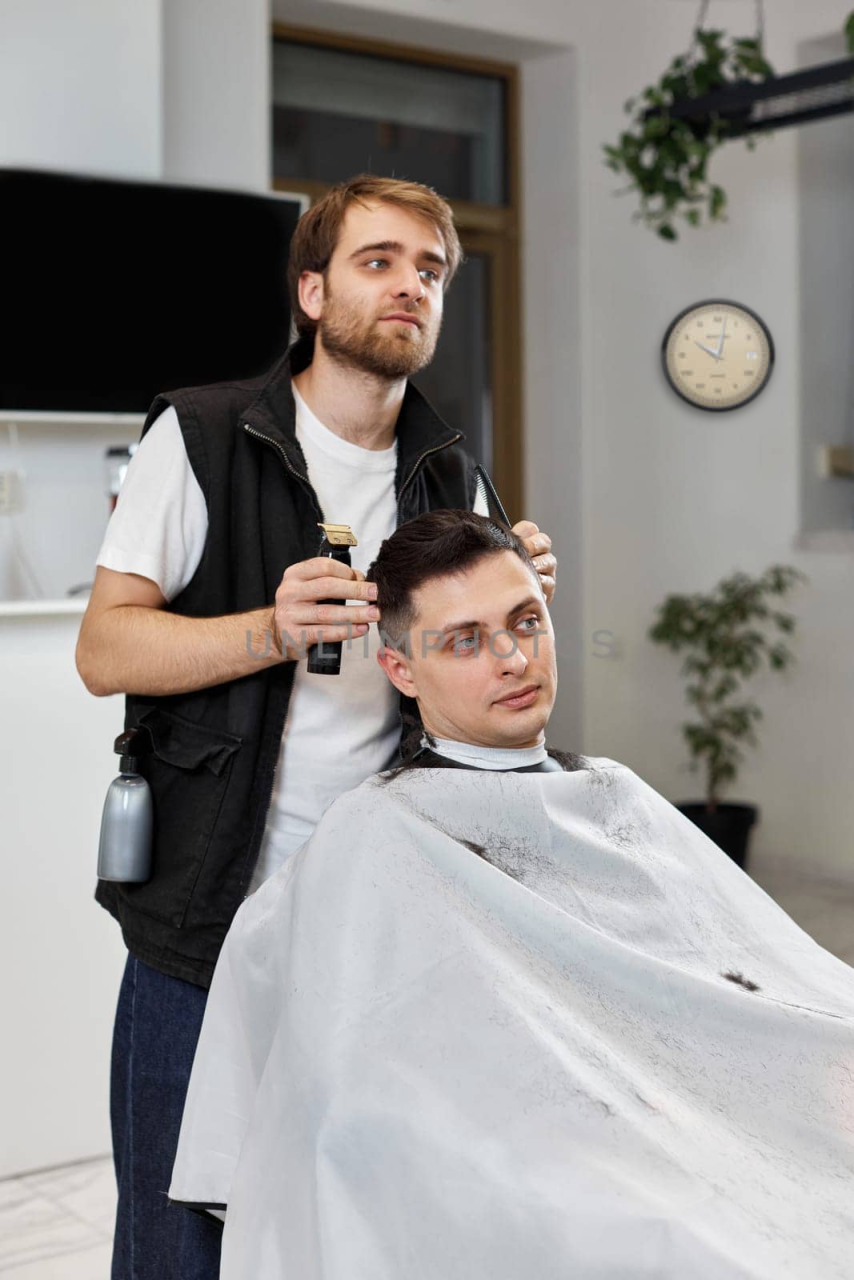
**10:02**
